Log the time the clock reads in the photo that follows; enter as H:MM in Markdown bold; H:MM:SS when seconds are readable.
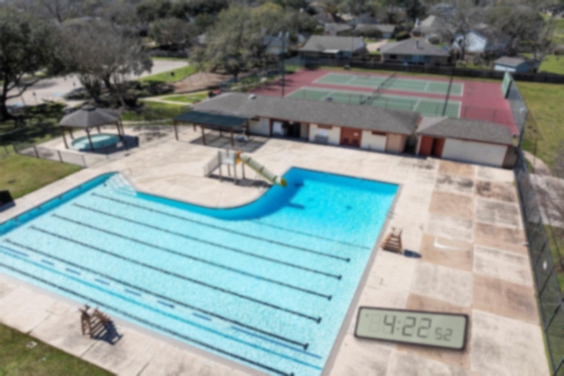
**4:22**
